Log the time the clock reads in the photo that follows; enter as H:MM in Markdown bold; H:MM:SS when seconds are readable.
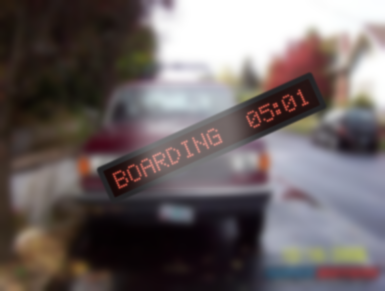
**5:01**
